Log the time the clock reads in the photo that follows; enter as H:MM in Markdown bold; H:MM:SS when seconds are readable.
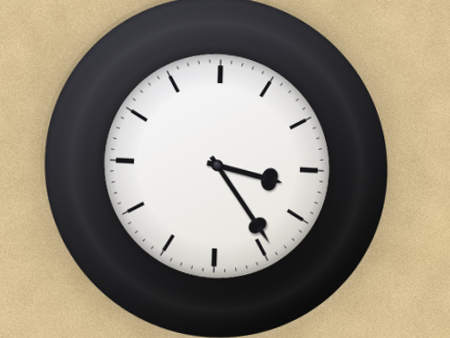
**3:24**
